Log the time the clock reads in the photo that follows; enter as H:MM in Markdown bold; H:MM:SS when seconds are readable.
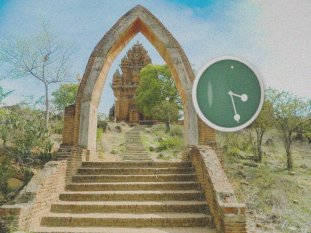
**3:27**
